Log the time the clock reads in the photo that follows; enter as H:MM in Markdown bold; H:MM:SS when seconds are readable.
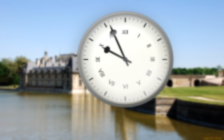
**9:56**
